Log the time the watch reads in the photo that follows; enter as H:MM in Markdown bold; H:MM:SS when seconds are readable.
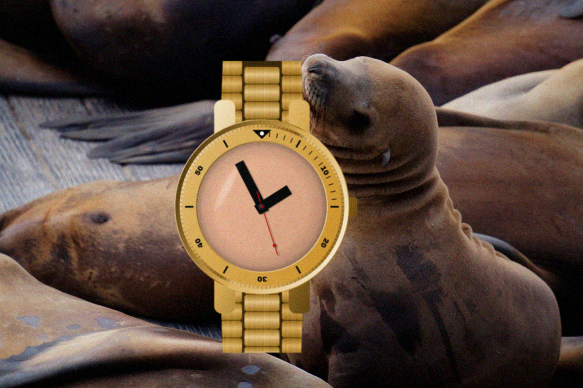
**1:55:27**
